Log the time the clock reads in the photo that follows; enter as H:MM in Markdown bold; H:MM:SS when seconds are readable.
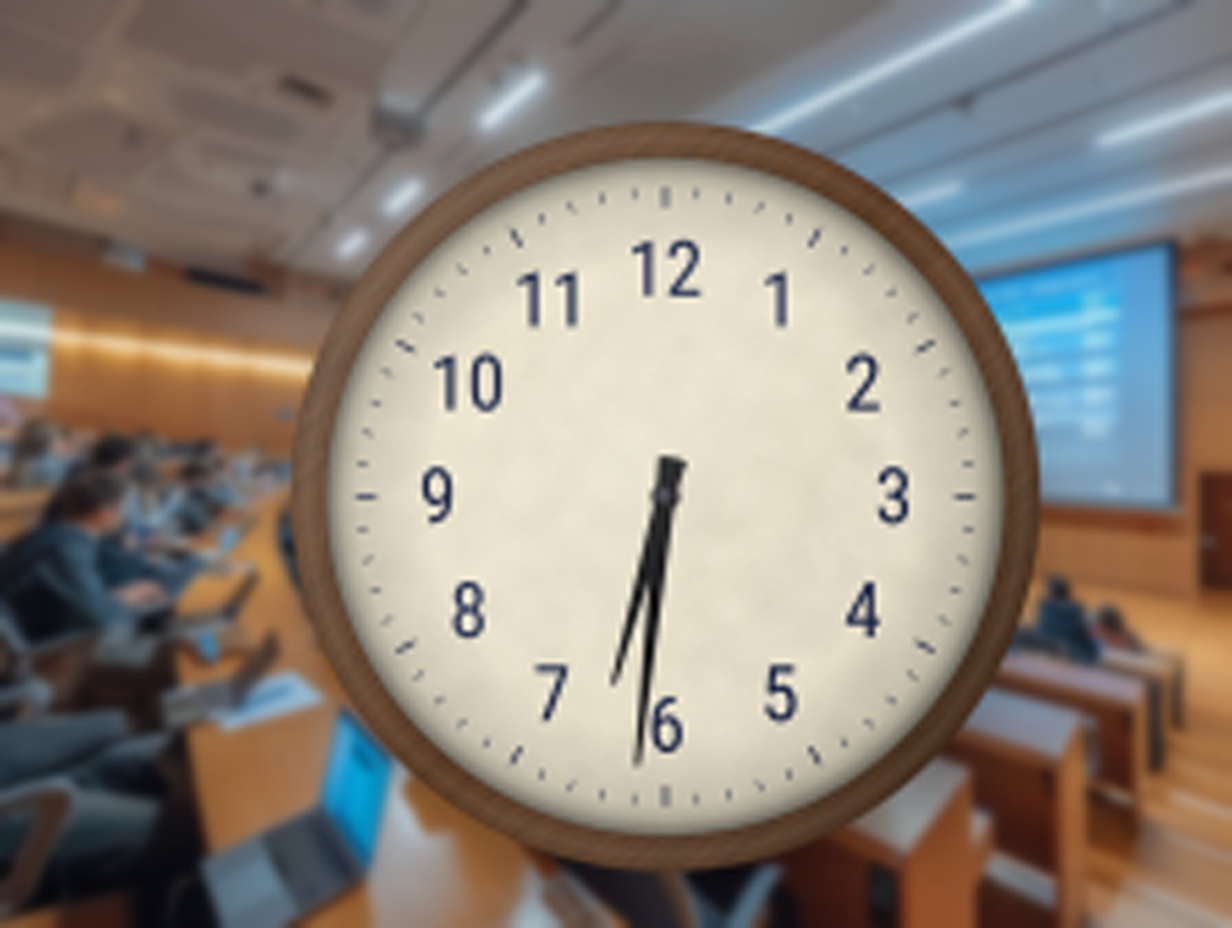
**6:31**
